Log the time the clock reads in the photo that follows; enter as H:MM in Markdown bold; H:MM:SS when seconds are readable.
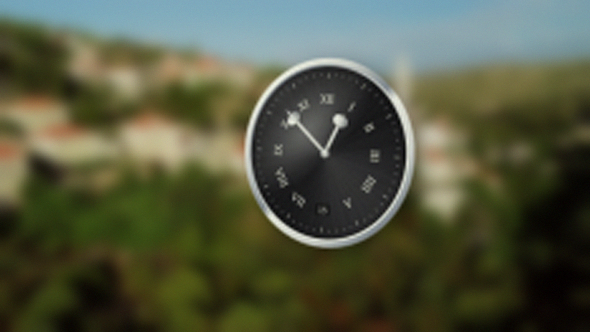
**12:52**
